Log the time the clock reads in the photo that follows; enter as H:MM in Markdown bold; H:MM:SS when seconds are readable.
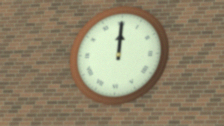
**12:00**
